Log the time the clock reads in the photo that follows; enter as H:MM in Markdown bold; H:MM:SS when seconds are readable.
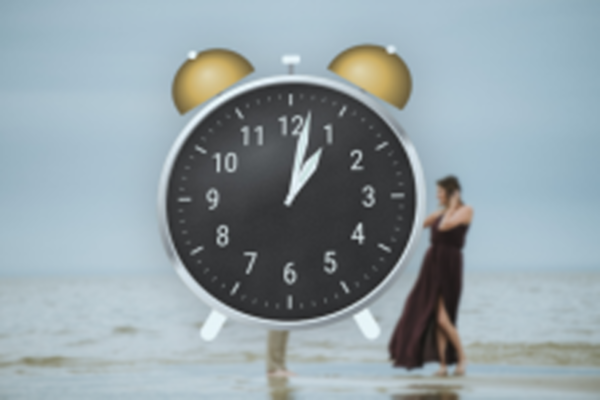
**1:02**
